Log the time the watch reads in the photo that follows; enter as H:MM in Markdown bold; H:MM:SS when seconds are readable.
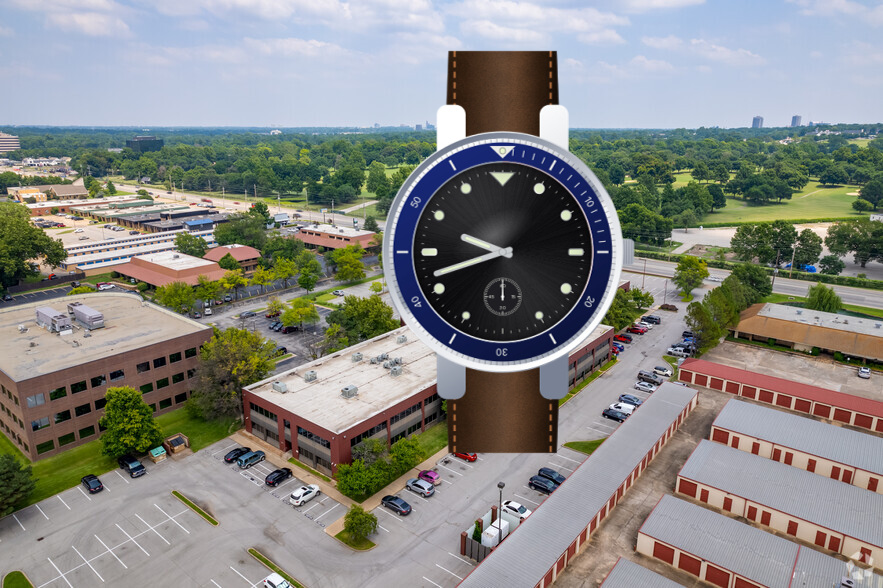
**9:42**
